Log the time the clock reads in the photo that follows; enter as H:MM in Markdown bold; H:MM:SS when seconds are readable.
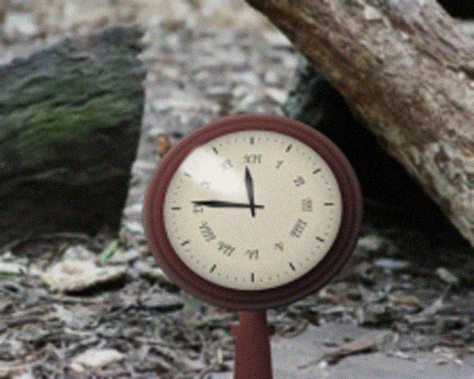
**11:46**
